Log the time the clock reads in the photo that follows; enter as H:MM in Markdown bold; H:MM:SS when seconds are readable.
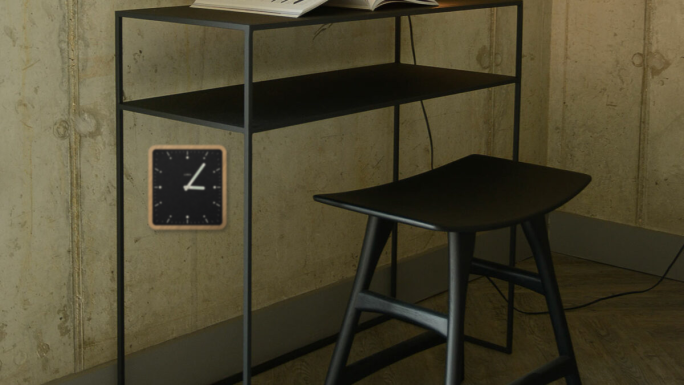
**3:06**
